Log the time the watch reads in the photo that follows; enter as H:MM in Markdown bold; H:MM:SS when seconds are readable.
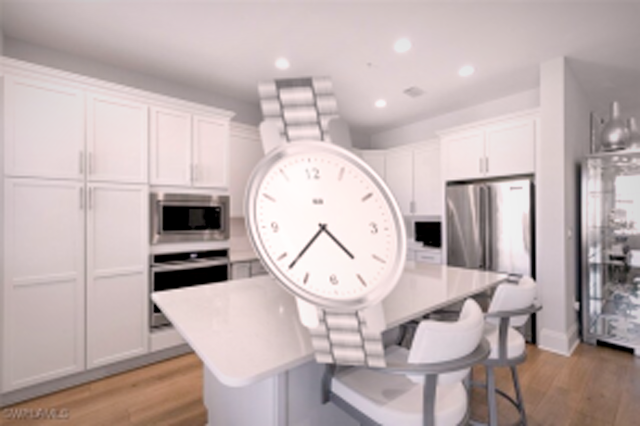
**4:38**
